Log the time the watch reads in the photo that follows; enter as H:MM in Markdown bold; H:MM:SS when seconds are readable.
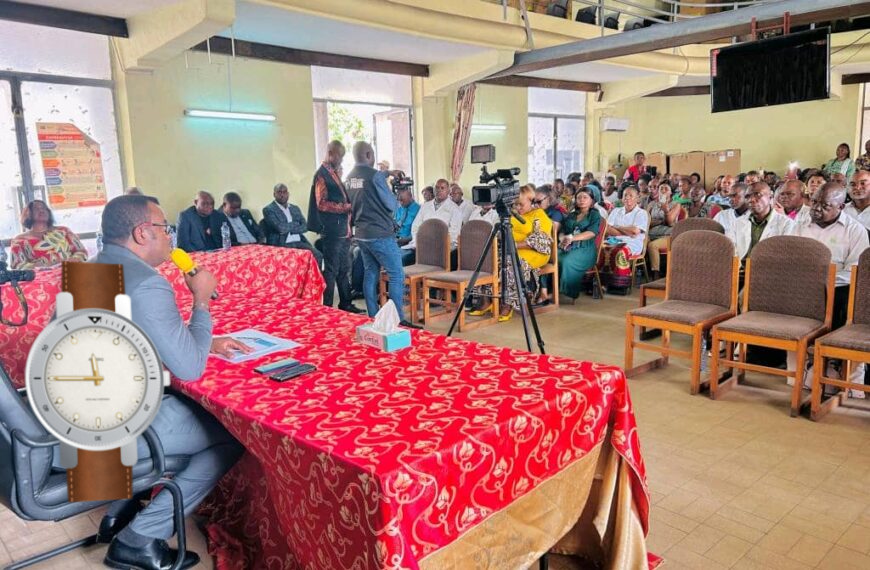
**11:45**
